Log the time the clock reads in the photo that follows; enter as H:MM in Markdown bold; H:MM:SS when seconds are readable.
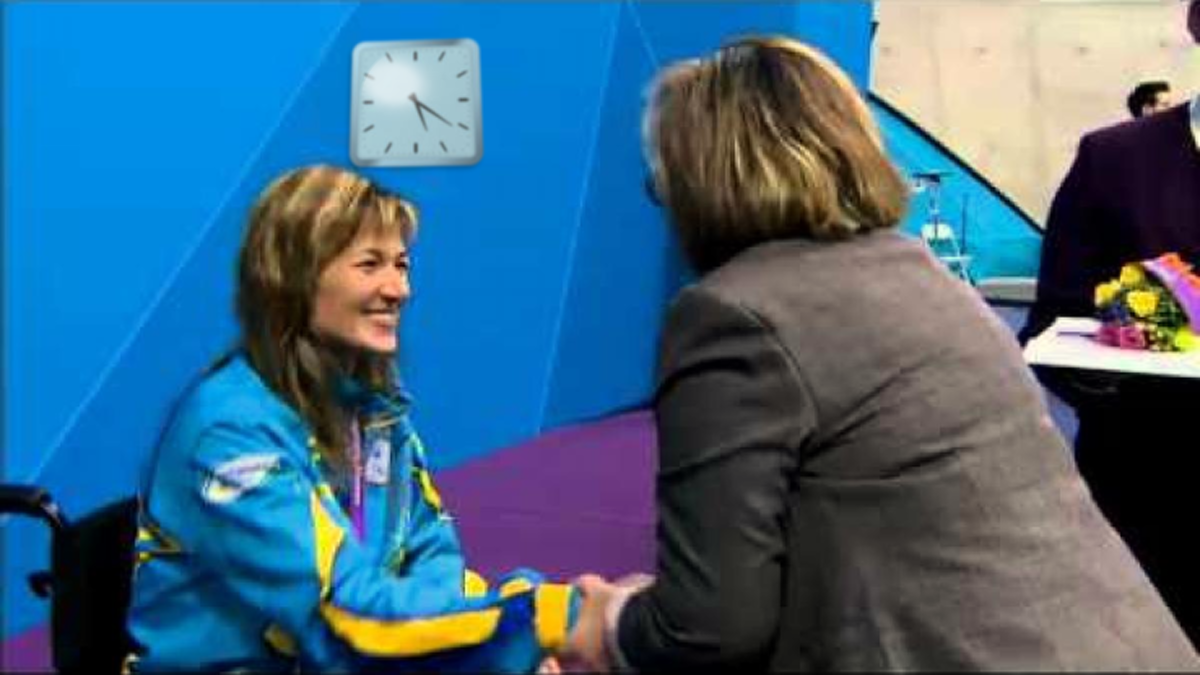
**5:21**
